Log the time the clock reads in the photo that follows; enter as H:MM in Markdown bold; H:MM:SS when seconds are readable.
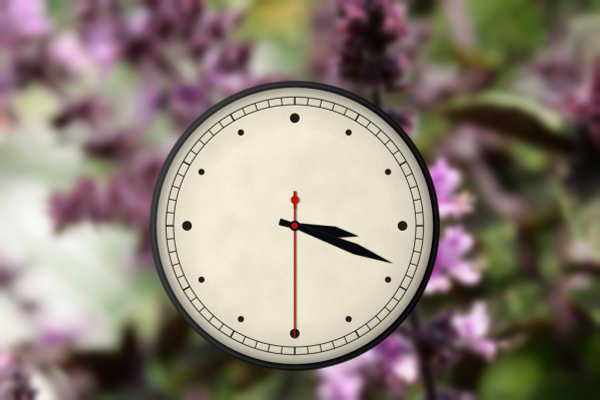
**3:18:30**
